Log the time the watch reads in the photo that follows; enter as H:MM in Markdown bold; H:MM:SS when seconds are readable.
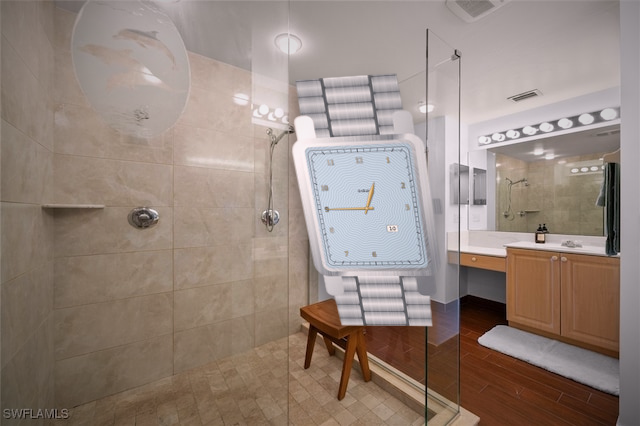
**12:45**
